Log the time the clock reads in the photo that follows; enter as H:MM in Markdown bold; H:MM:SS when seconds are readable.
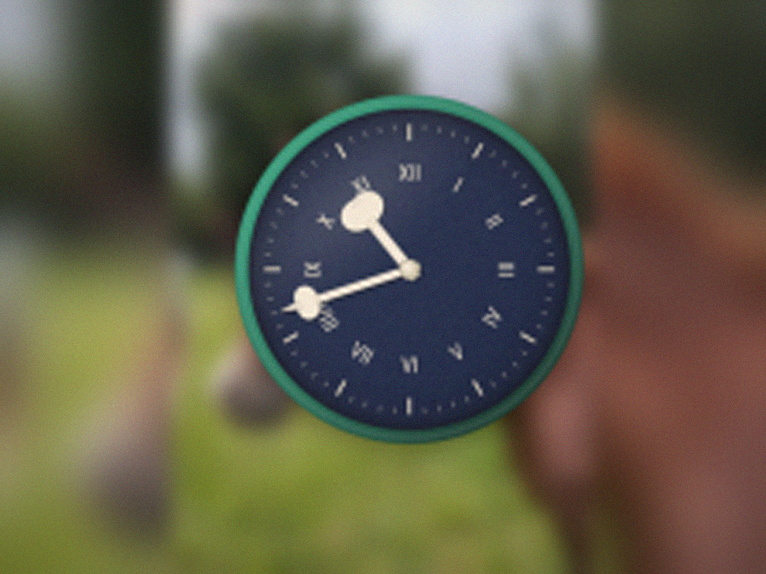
**10:42**
